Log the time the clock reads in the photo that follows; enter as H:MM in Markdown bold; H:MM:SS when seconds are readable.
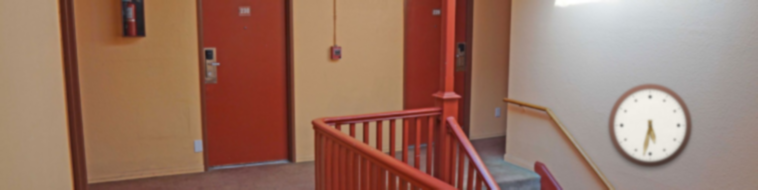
**5:32**
